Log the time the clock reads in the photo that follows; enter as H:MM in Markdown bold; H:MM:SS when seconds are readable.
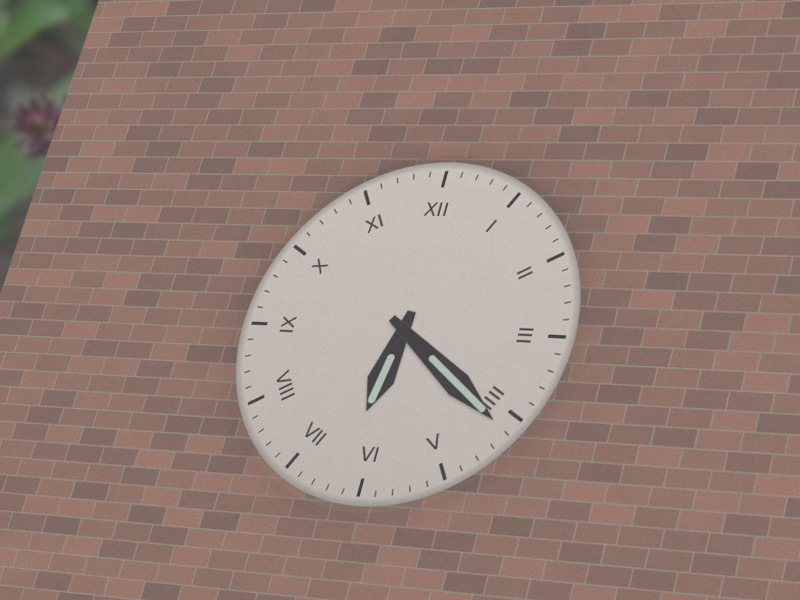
**6:21**
